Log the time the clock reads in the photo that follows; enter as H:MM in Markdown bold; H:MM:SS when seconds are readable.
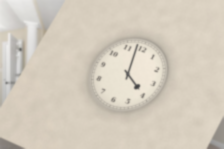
**3:58**
